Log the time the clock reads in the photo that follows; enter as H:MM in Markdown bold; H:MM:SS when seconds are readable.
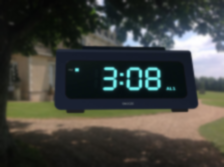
**3:08**
